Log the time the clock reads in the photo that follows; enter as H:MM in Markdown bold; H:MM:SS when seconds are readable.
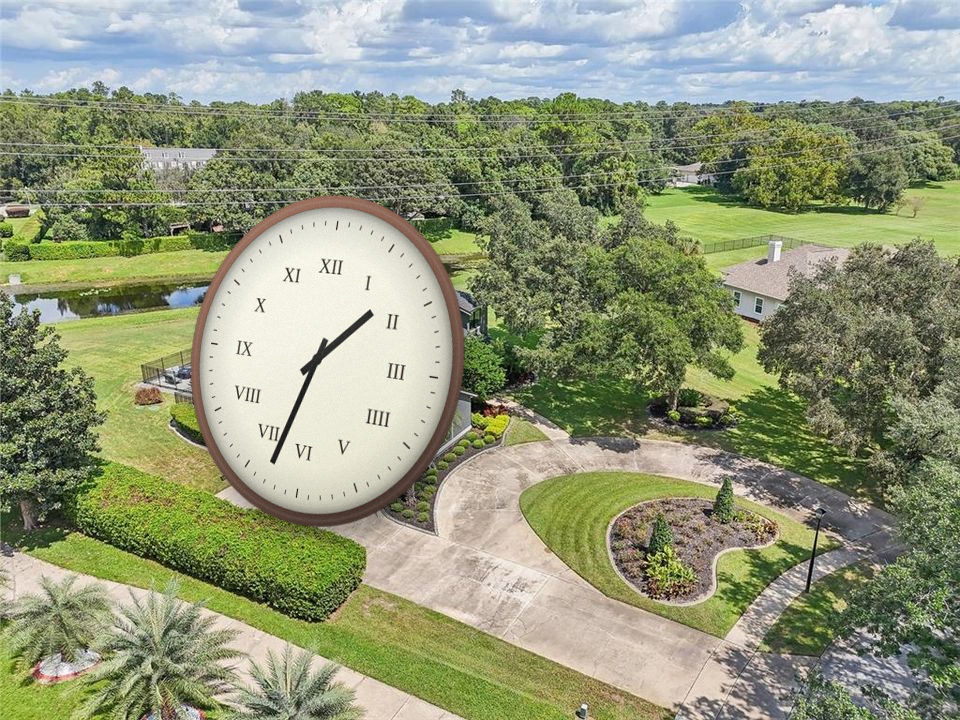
**1:33**
